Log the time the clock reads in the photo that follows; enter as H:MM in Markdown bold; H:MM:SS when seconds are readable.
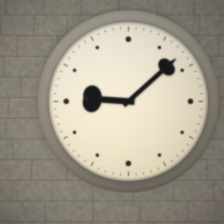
**9:08**
